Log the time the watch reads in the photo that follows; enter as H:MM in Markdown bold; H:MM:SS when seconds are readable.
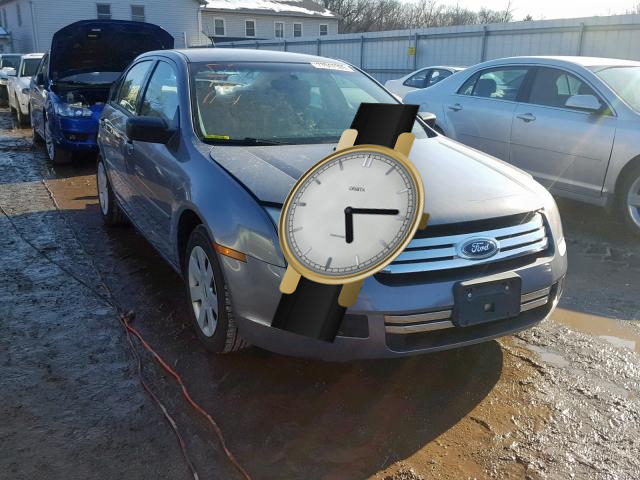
**5:14**
